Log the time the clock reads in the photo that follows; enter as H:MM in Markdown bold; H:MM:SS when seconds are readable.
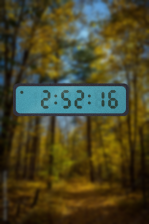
**2:52:16**
